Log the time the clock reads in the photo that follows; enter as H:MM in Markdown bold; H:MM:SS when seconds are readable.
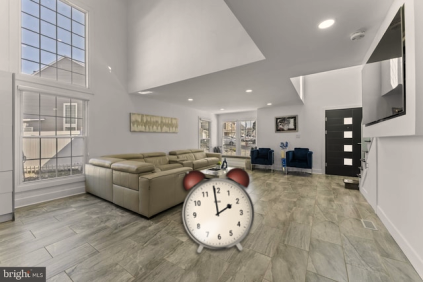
**1:59**
